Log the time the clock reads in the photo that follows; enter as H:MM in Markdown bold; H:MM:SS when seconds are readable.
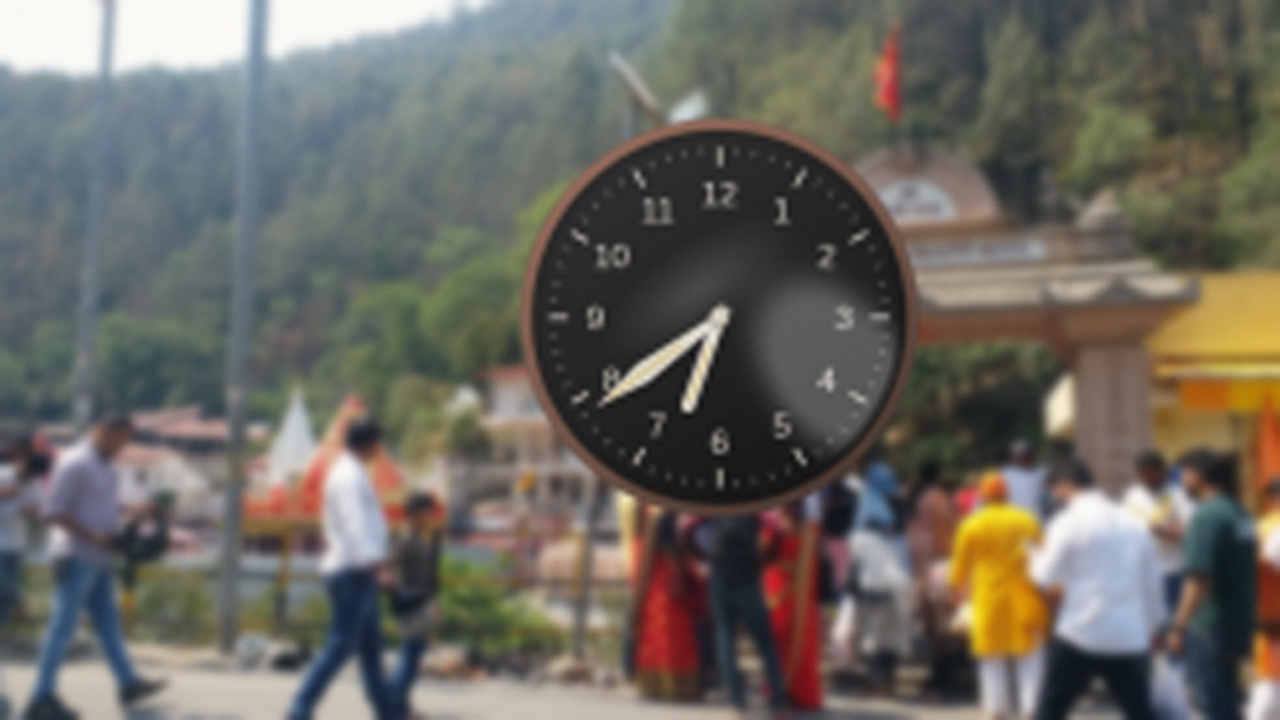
**6:39**
